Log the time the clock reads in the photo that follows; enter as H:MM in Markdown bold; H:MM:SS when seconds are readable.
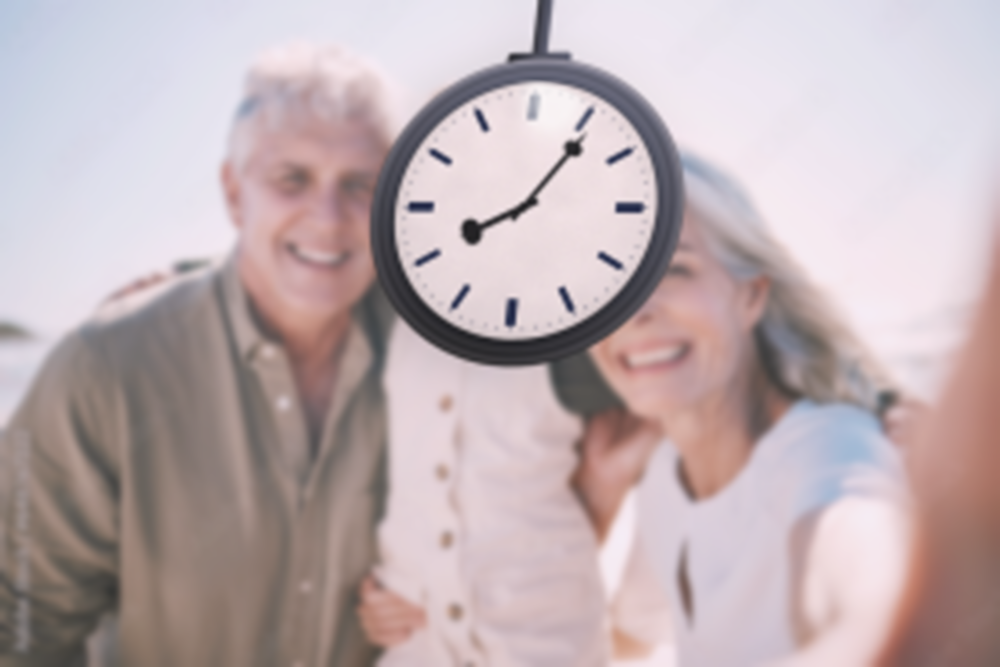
**8:06**
